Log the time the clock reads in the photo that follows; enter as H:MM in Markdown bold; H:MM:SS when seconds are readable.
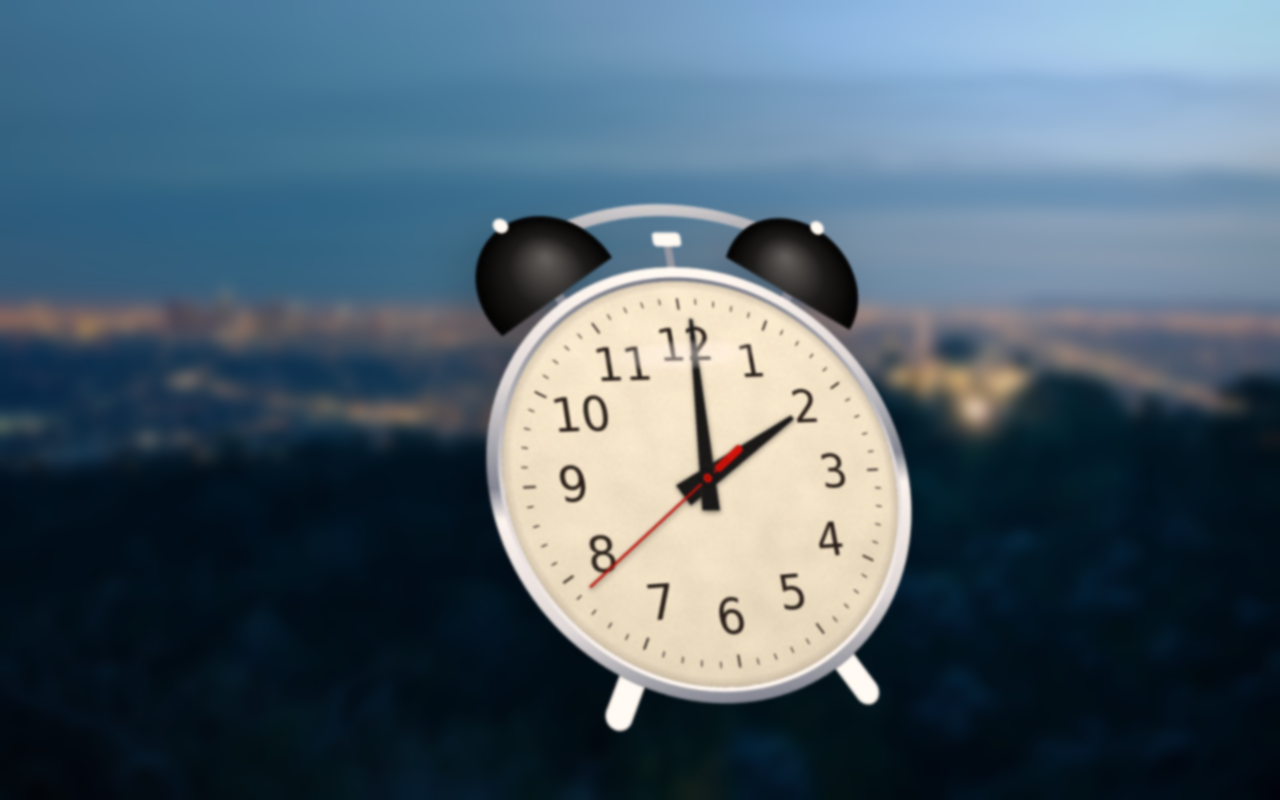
**2:00:39**
